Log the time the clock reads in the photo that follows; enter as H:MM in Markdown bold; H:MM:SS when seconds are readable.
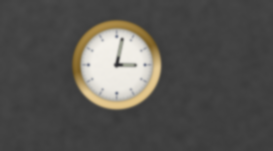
**3:02**
